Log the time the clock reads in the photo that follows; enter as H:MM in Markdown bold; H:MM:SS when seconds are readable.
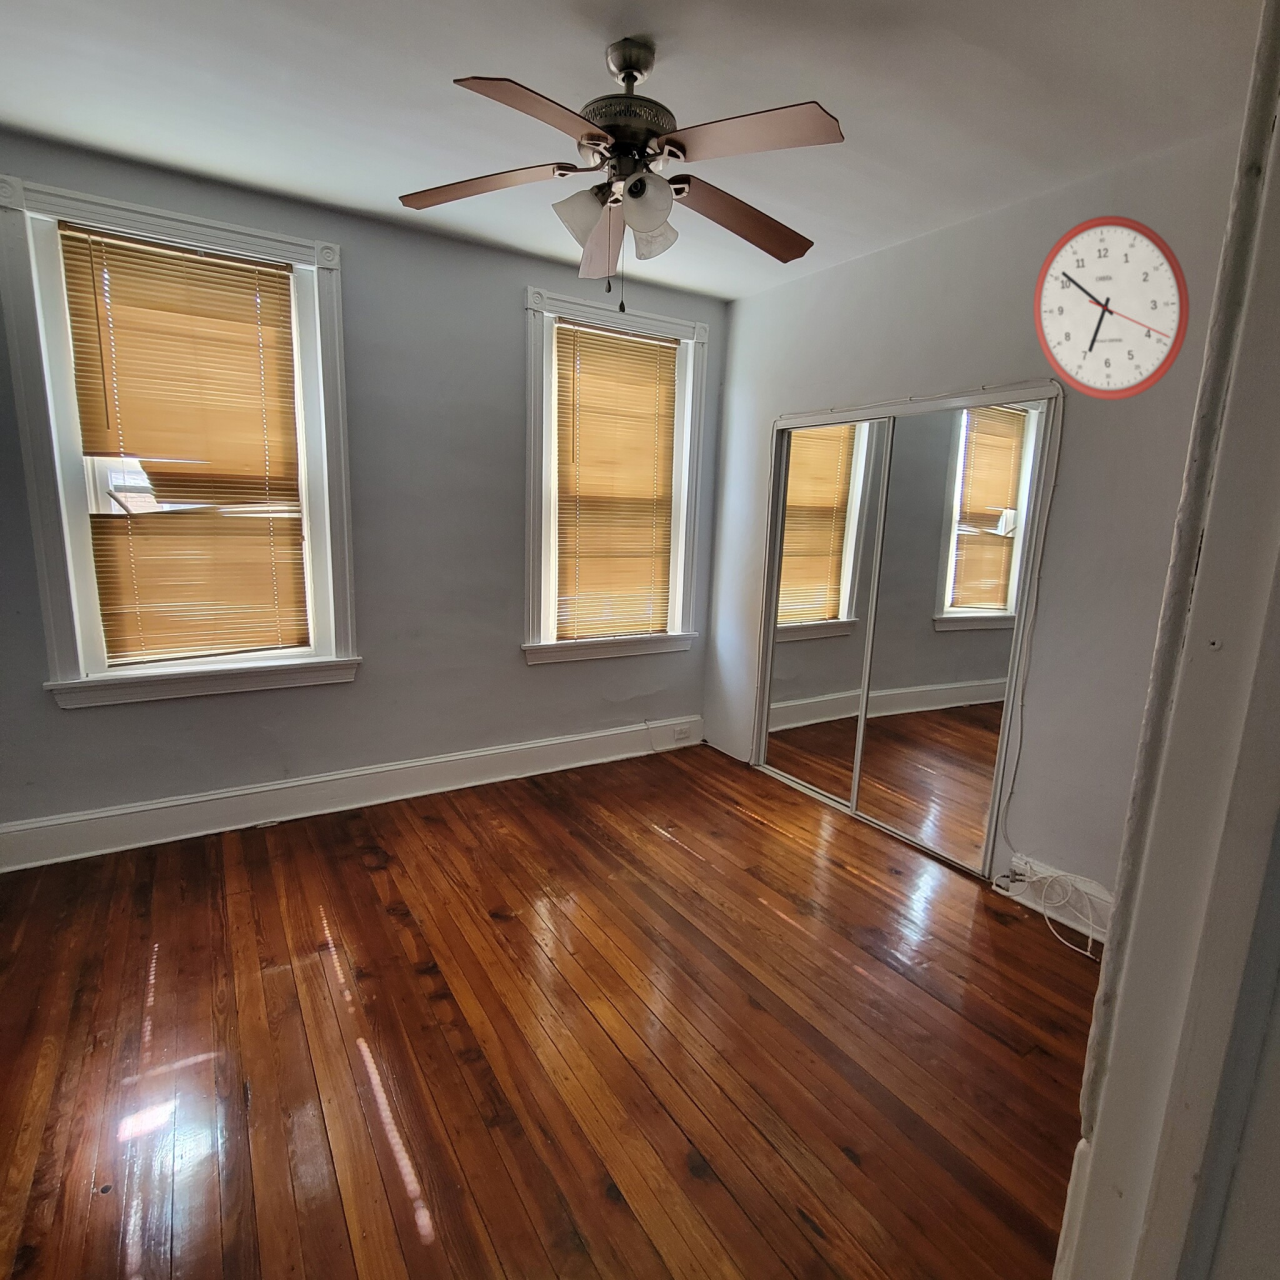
**6:51:19**
